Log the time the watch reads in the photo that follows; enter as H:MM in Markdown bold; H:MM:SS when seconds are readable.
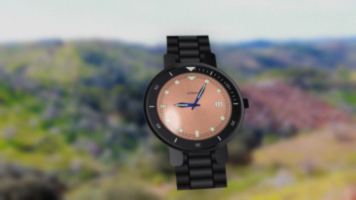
**9:05**
